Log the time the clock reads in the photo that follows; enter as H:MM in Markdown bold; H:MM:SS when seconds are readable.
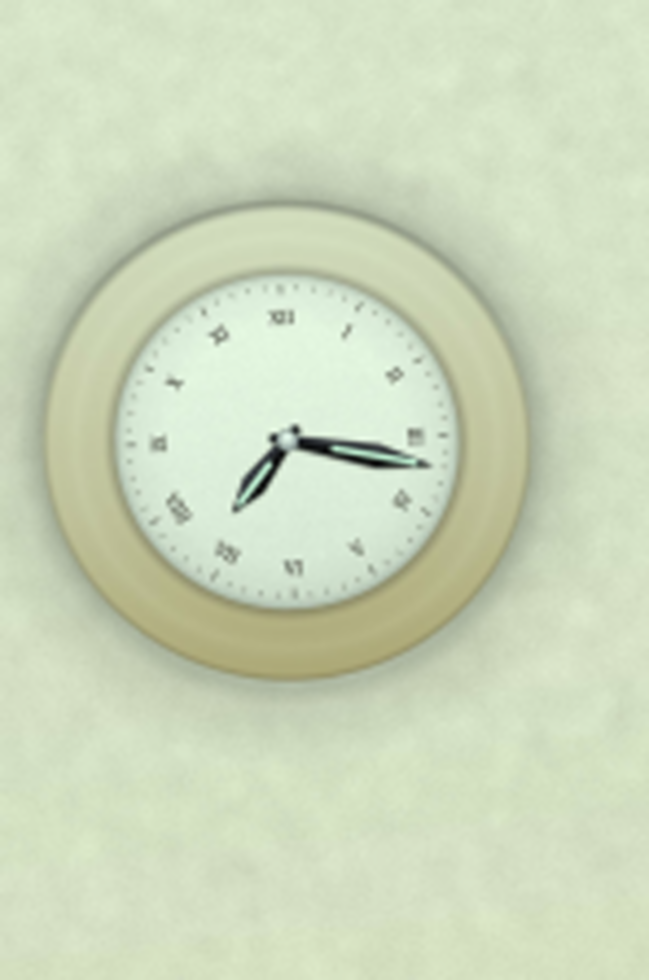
**7:17**
